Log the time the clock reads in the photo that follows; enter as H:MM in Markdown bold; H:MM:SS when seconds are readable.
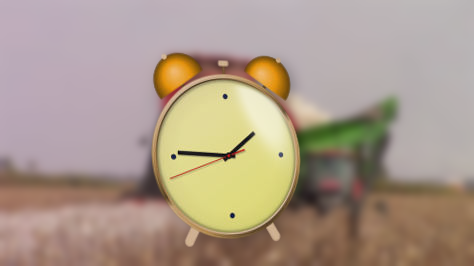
**1:45:42**
